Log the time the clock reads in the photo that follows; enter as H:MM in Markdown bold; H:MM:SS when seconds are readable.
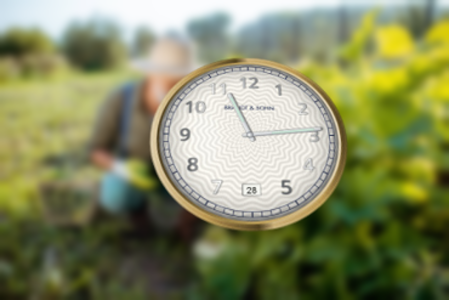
**11:14**
